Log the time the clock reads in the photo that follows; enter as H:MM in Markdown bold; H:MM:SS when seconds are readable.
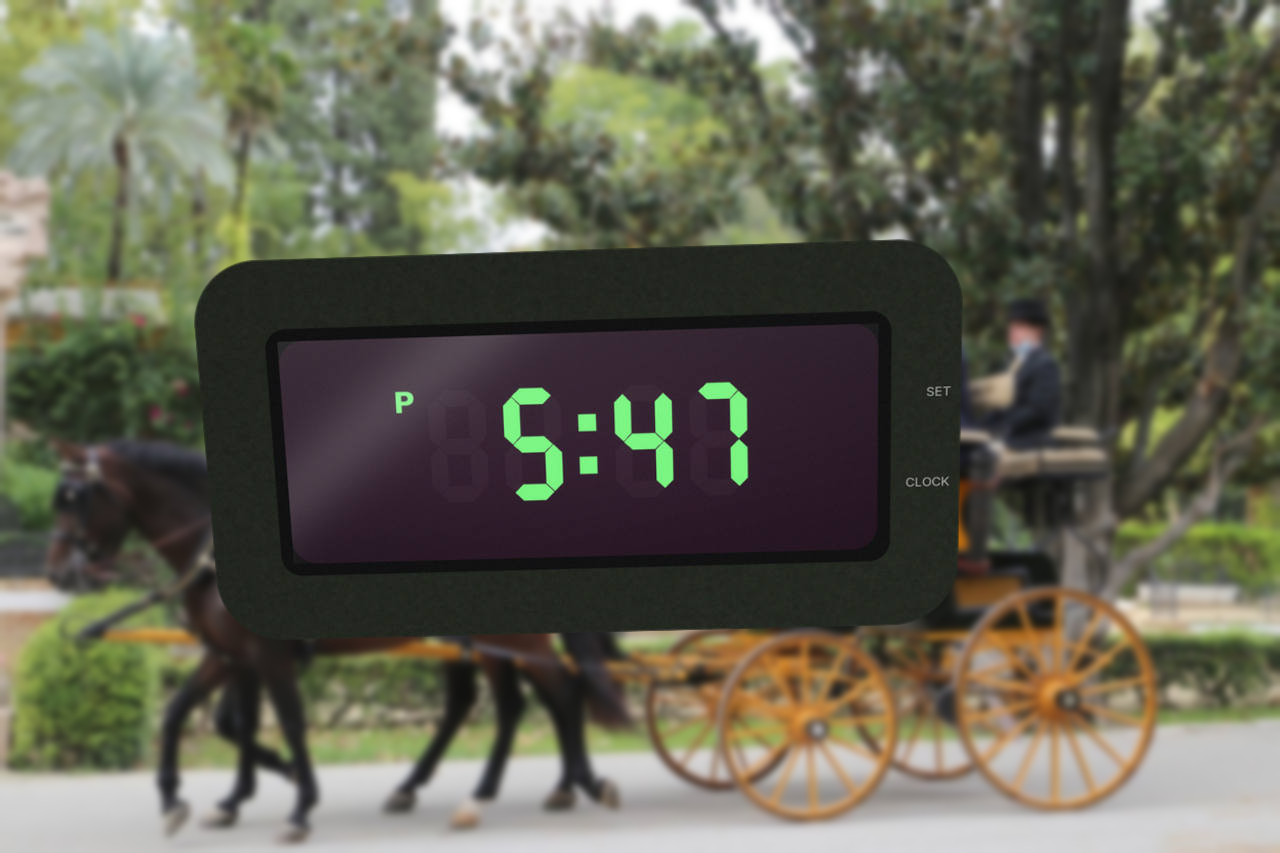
**5:47**
